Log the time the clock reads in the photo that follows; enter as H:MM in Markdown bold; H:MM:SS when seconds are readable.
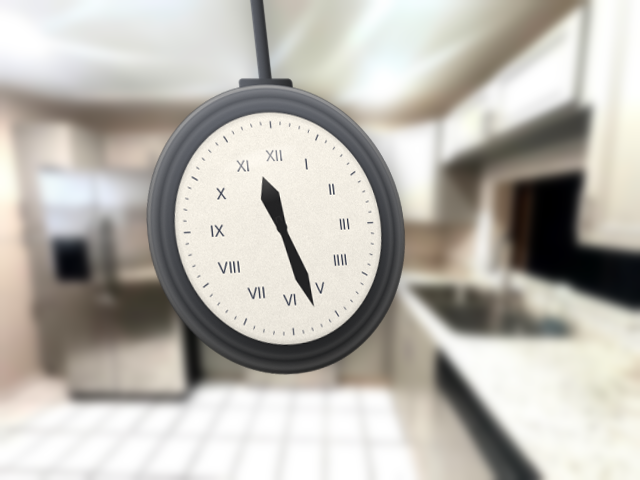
**11:27**
